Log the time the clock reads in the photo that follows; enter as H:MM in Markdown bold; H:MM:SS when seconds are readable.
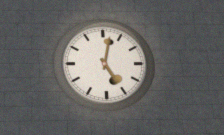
**5:02**
